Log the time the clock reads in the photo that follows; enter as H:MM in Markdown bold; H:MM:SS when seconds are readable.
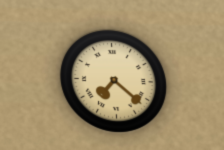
**7:22**
